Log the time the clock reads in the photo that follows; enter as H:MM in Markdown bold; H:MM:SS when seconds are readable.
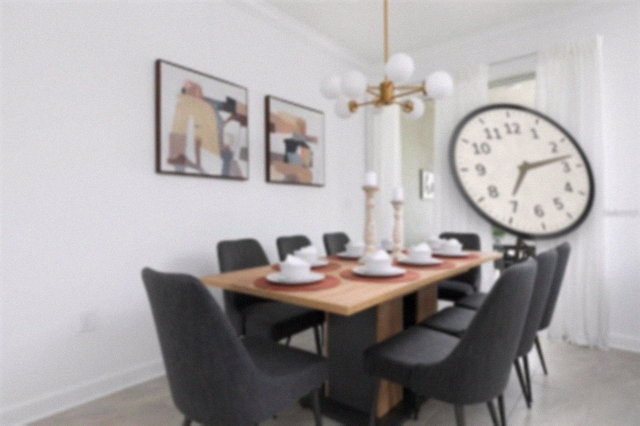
**7:13**
